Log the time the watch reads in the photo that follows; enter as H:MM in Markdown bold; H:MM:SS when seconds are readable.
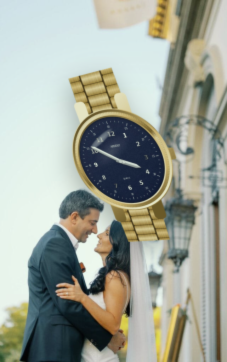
**3:51**
